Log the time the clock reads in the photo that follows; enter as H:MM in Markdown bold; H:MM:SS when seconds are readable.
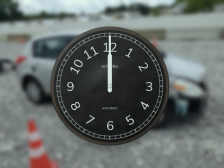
**12:00**
